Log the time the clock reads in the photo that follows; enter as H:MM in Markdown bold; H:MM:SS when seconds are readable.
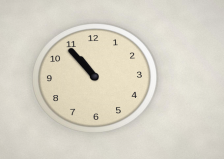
**10:54**
